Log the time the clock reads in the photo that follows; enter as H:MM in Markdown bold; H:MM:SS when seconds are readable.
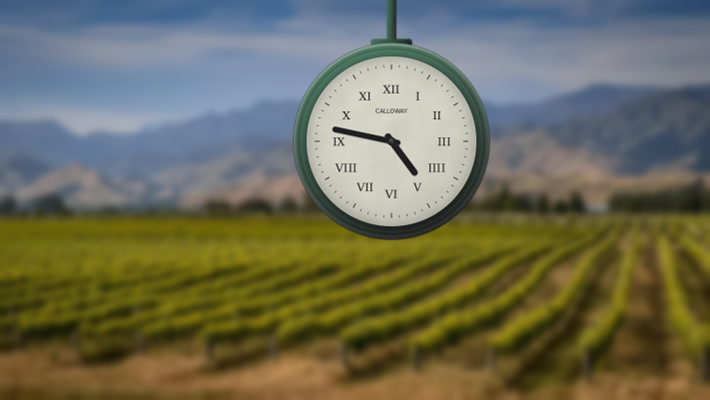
**4:47**
